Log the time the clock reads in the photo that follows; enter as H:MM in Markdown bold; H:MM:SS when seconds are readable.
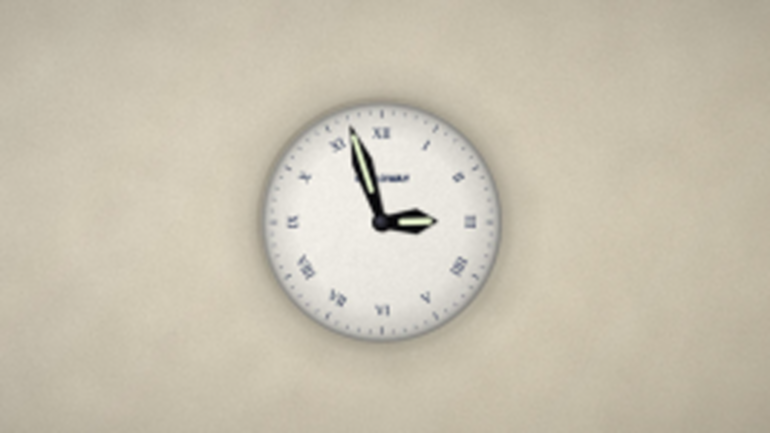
**2:57**
